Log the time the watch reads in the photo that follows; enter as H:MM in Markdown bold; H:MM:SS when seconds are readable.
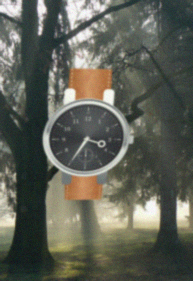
**3:35**
